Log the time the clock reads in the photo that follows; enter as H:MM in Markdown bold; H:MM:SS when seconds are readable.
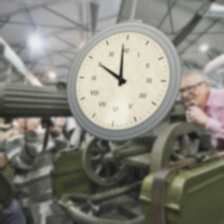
**9:59**
